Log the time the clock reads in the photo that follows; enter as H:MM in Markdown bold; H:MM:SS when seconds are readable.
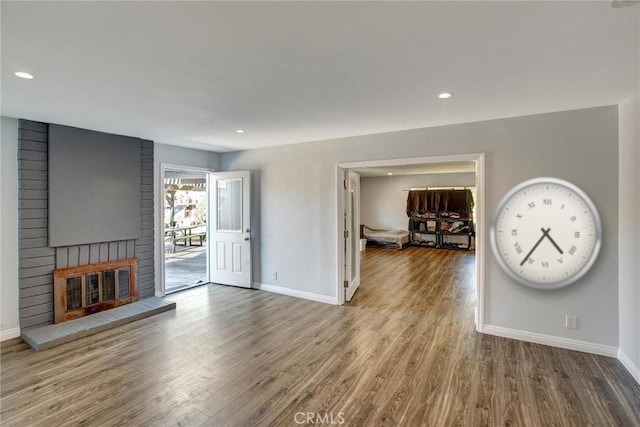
**4:36**
